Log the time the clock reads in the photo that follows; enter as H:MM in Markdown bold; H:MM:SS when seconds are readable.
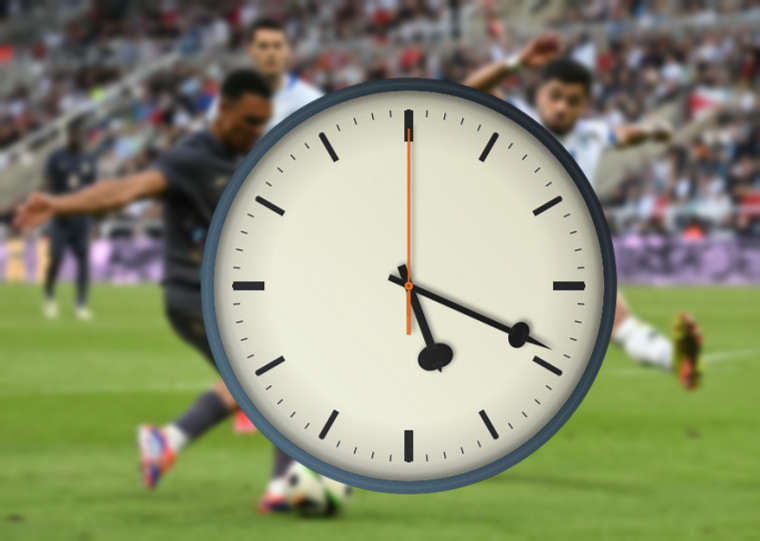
**5:19:00**
